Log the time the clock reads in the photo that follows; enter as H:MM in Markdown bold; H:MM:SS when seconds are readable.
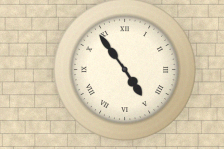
**4:54**
